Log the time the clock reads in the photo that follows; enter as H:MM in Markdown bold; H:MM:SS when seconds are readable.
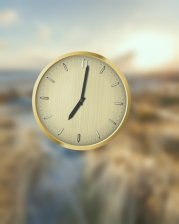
**7:01**
